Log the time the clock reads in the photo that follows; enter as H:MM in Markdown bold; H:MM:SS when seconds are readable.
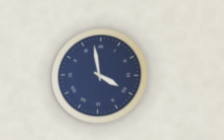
**3:58**
